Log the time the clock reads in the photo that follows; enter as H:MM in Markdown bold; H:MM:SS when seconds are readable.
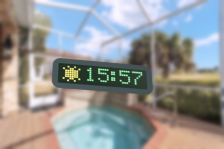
**15:57**
